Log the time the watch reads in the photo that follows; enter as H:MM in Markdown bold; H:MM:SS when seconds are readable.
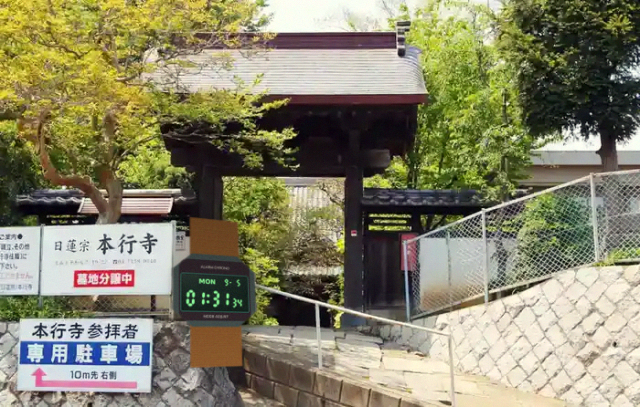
**1:31:34**
